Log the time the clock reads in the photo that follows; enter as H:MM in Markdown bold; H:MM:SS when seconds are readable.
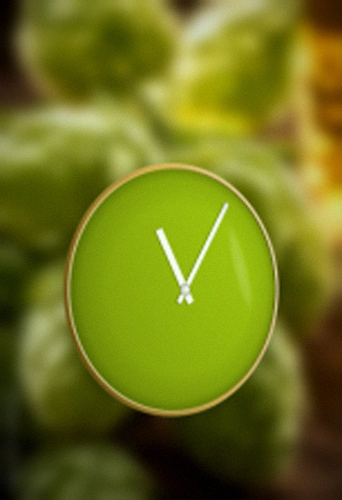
**11:05**
